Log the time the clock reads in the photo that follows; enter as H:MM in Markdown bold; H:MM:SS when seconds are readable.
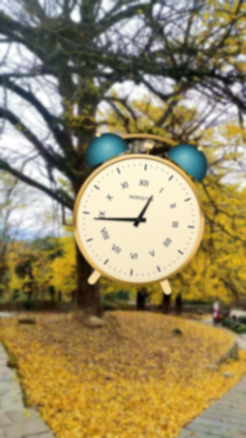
**12:44**
